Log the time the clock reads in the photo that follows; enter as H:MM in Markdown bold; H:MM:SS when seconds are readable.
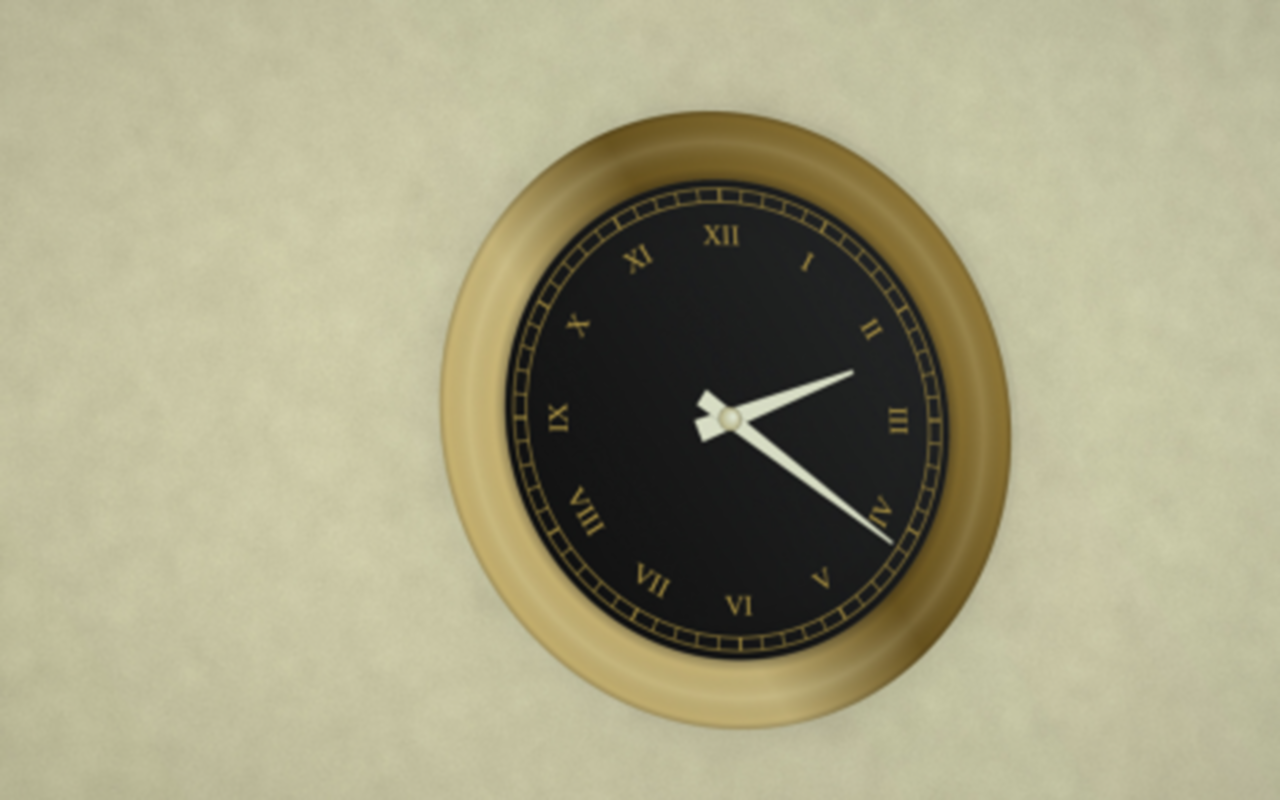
**2:21**
